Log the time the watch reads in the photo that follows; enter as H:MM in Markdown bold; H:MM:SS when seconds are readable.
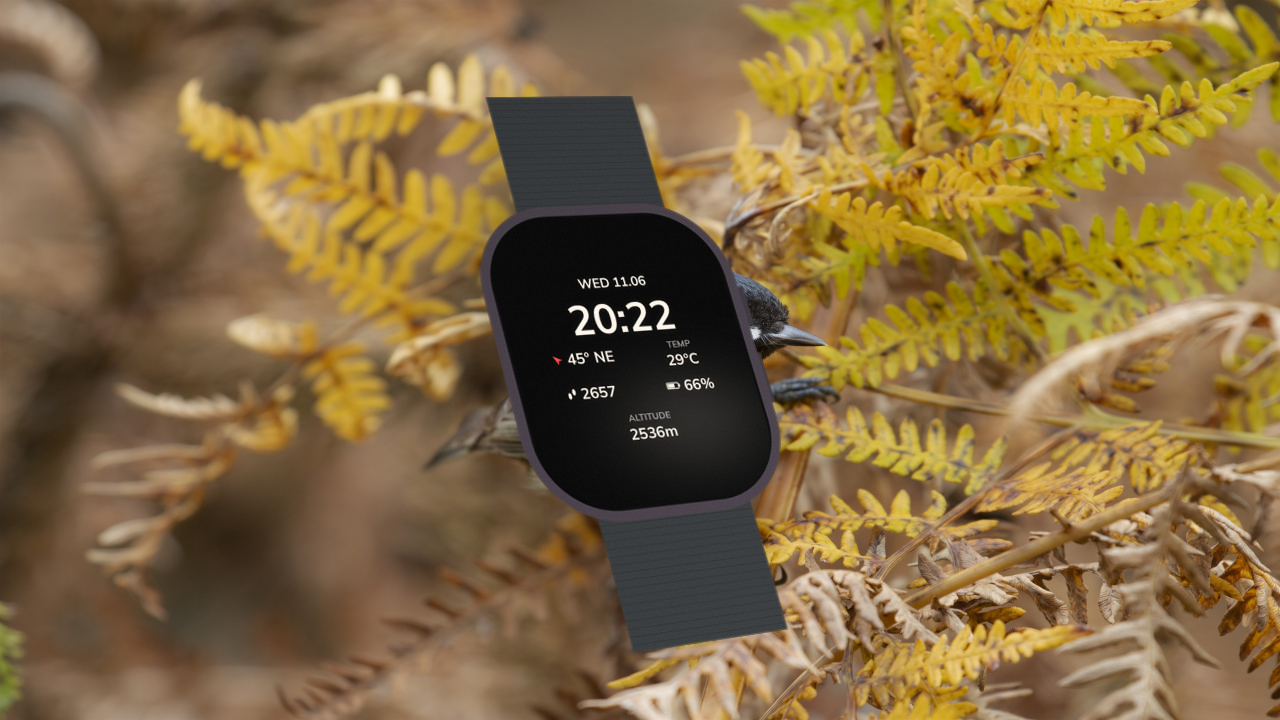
**20:22**
